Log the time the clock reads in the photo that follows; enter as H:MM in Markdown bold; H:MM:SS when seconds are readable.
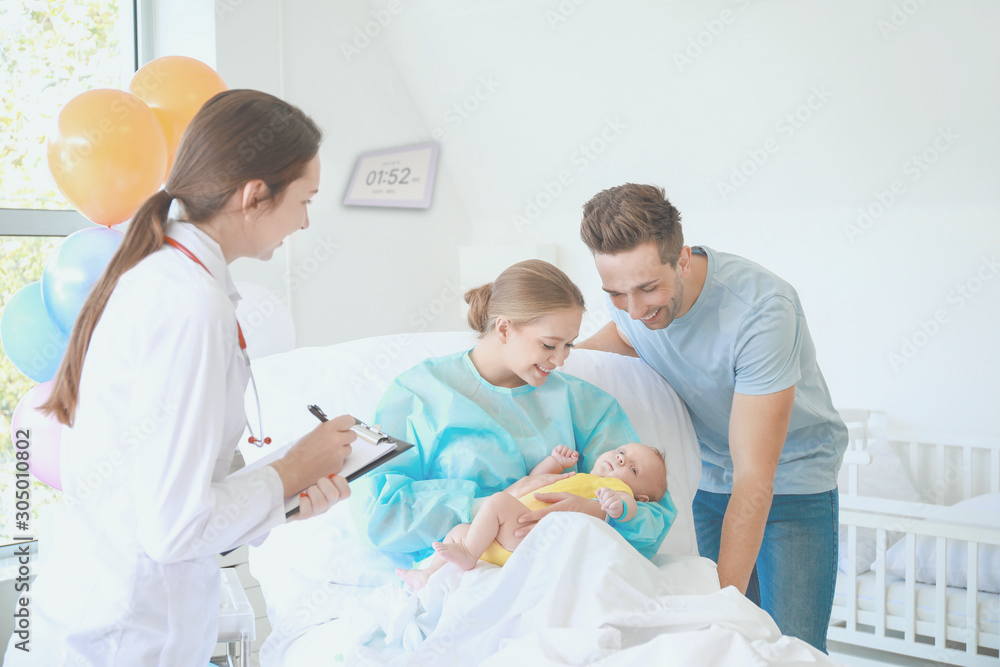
**1:52**
